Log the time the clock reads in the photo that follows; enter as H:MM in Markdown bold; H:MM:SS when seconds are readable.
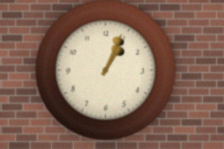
**1:04**
